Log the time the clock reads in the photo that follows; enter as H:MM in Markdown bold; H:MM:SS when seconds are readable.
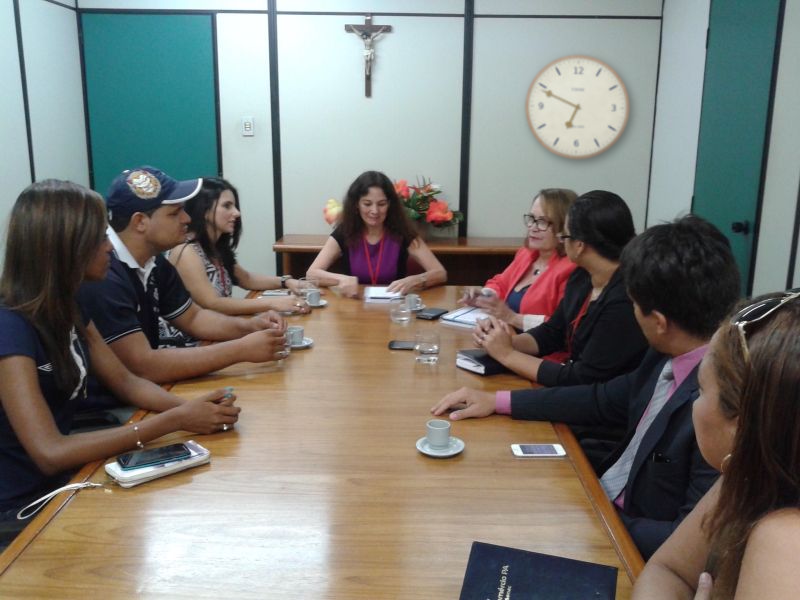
**6:49**
